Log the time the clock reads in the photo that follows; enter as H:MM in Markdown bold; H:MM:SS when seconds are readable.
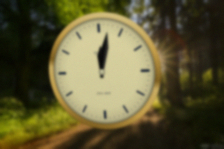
**12:02**
